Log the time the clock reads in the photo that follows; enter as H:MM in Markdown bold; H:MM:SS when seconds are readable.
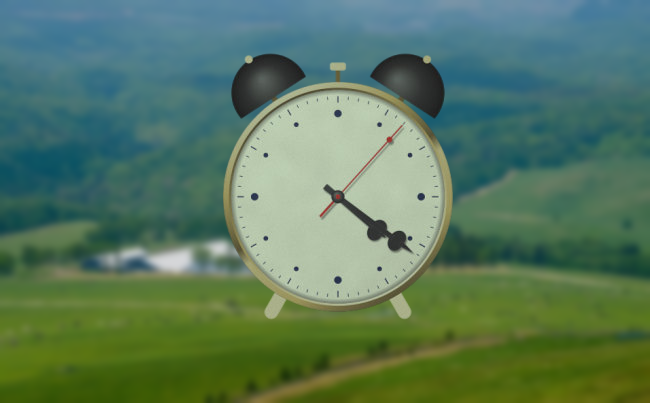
**4:21:07**
